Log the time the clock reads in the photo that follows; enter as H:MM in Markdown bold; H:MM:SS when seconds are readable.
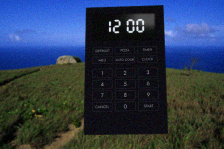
**12:00**
